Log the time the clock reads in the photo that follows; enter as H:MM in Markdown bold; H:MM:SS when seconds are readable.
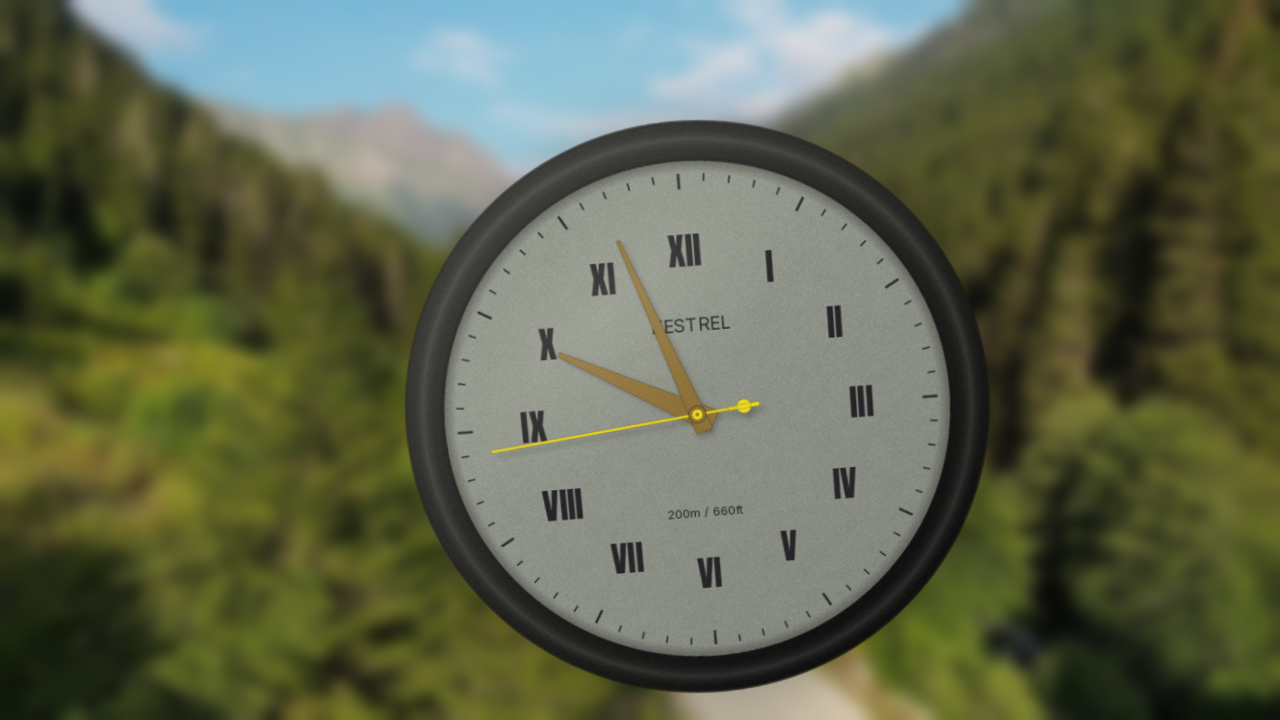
**9:56:44**
